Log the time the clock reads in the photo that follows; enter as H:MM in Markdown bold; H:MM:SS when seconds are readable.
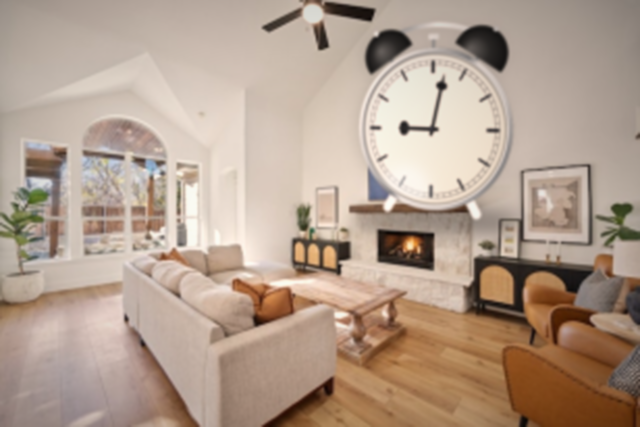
**9:02**
